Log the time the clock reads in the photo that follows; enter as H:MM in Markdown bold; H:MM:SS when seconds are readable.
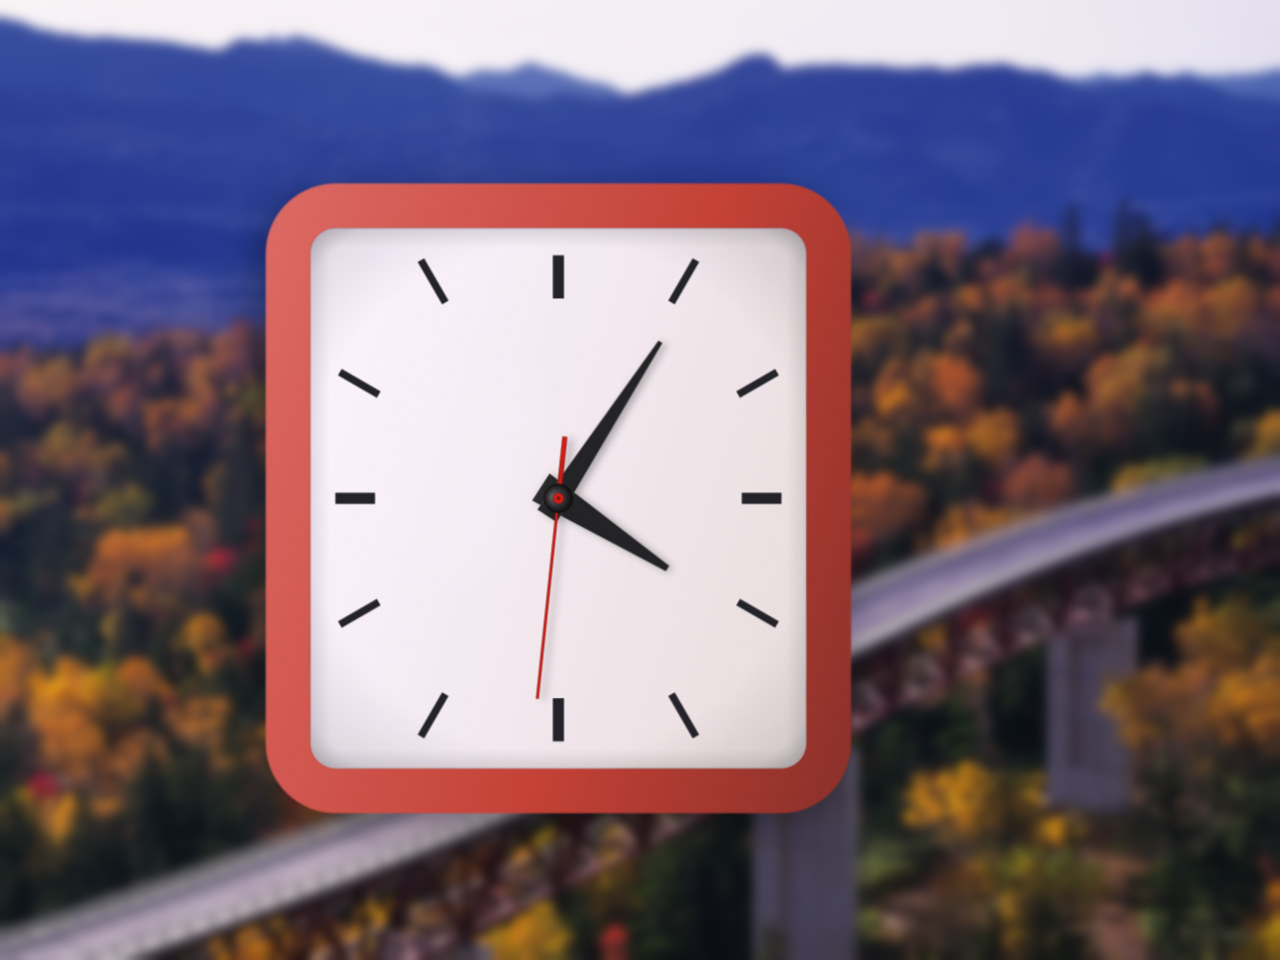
**4:05:31**
